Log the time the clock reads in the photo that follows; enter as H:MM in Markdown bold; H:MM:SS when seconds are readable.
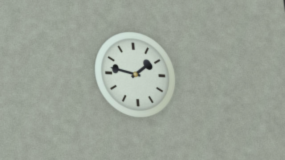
**1:47**
